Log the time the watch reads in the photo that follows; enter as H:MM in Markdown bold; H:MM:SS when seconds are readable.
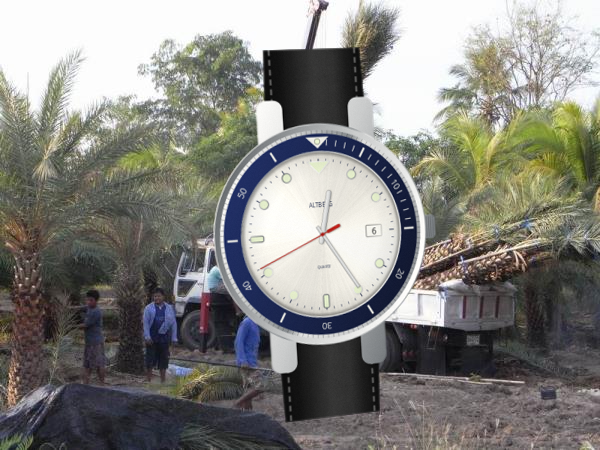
**12:24:41**
